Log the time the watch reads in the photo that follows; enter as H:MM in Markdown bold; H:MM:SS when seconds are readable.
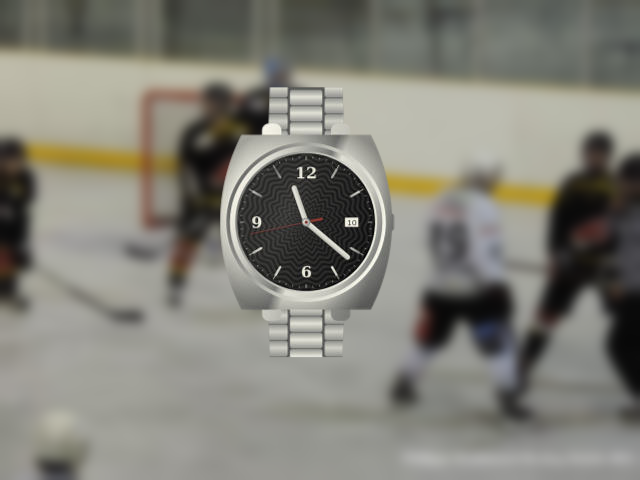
**11:21:43**
